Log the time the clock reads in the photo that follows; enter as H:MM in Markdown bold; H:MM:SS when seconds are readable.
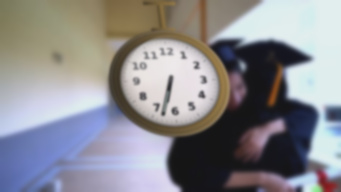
**6:33**
